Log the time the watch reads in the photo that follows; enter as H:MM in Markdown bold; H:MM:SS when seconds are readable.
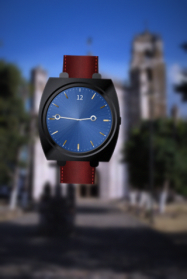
**2:46**
